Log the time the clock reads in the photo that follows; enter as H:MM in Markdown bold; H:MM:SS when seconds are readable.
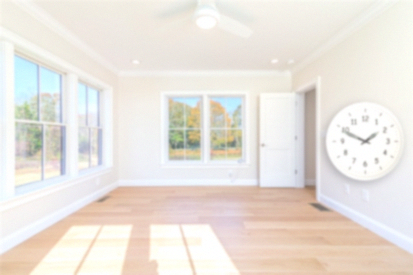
**1:49**
